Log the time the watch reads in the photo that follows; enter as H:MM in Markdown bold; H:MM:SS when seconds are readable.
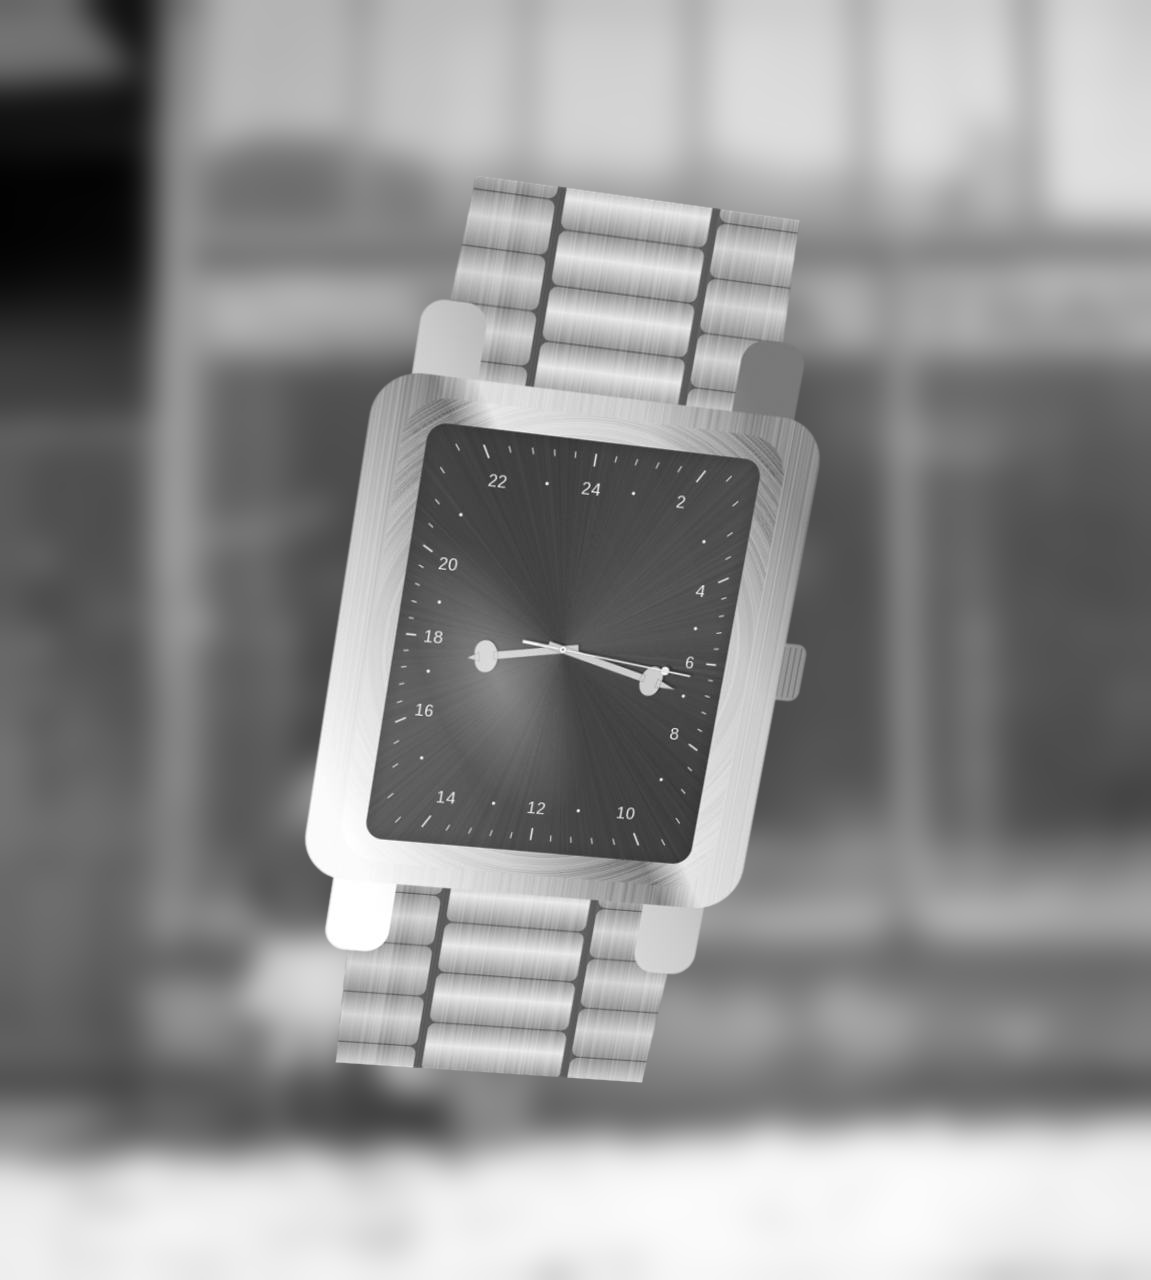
**17:17:16**
